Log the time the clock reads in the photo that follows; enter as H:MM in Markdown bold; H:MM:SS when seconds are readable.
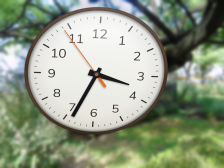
**3:33:54**
